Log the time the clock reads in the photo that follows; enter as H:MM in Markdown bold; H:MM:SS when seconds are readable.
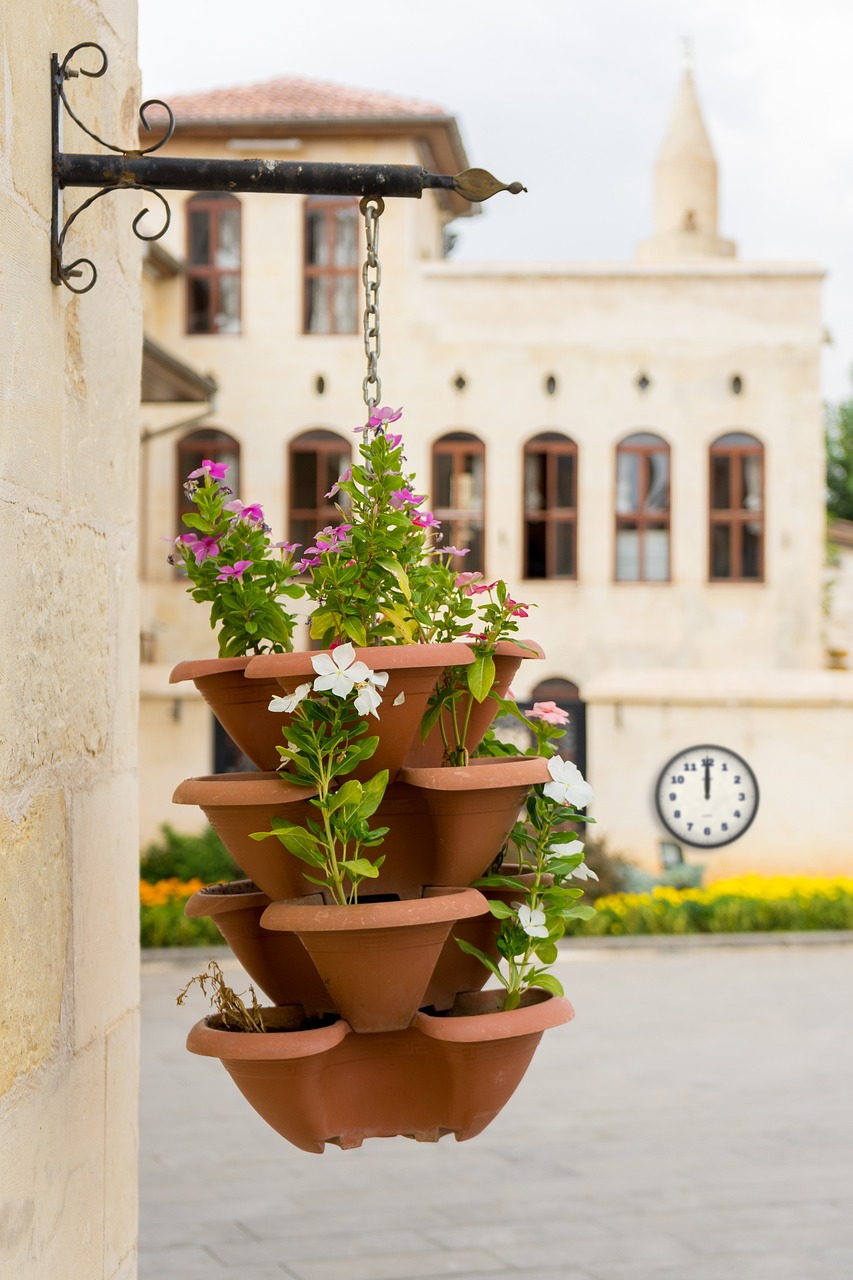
**12:00**
